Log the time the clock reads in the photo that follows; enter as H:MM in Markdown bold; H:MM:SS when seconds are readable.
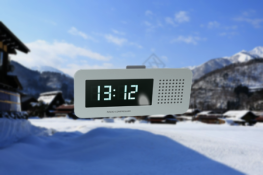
**13:12**
